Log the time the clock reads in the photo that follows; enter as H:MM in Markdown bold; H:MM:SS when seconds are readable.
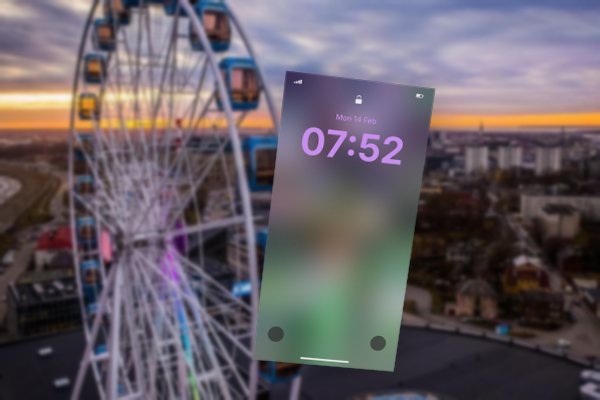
**7:52**
